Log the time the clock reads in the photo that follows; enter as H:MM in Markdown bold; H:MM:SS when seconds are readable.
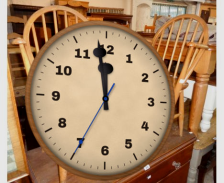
**11:58:35**
